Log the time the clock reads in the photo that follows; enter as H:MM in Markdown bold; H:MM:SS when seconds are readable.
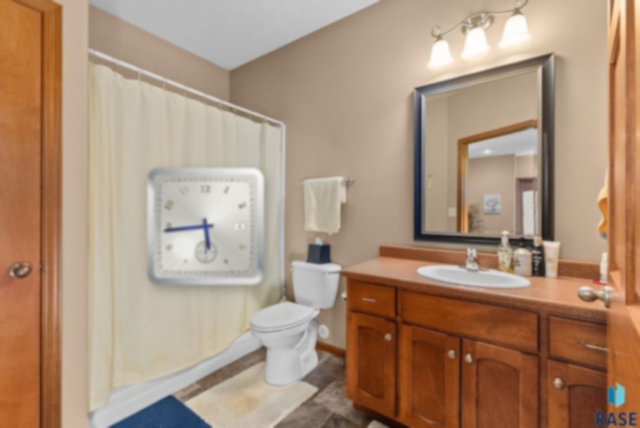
**5:44**
